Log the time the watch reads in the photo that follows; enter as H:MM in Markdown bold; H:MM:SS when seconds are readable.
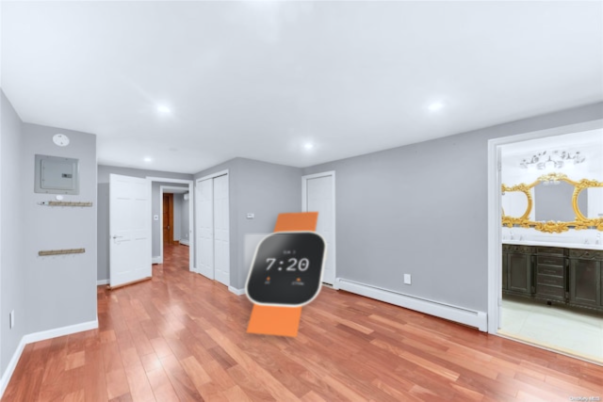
**7:20**
